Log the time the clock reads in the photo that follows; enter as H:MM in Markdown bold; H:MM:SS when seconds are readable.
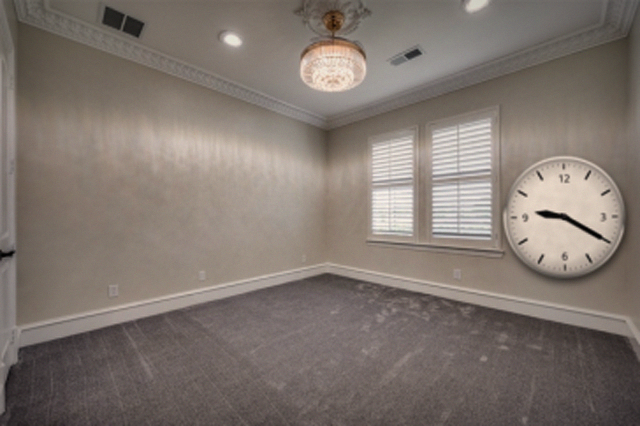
**9:20**
